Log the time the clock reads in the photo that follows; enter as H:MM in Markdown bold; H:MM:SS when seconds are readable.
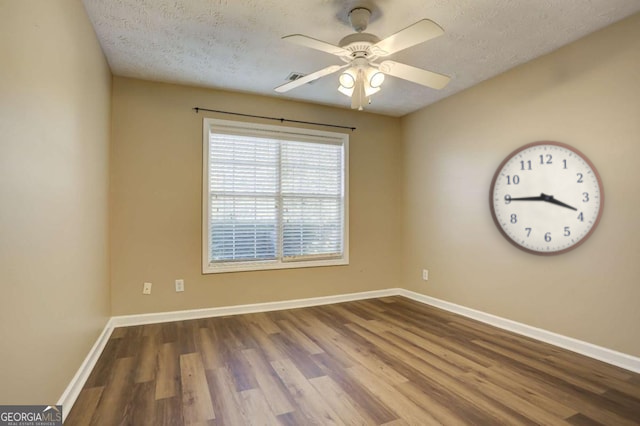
**3:45**
